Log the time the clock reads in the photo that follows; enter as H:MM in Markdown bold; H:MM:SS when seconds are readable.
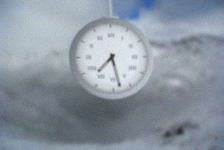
**7:28**
